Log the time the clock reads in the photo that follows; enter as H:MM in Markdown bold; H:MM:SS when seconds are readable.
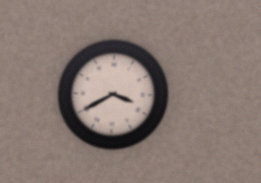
**3:40**
